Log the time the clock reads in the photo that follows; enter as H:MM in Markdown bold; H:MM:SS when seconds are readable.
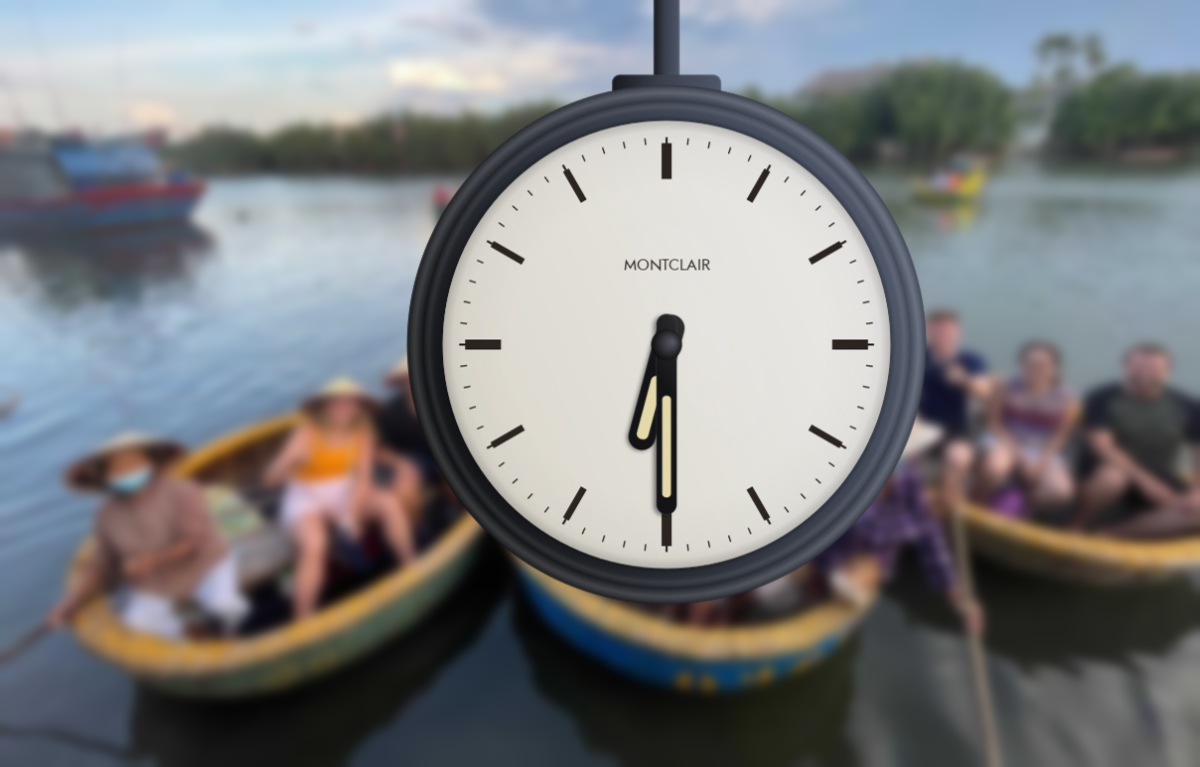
**6:30**
